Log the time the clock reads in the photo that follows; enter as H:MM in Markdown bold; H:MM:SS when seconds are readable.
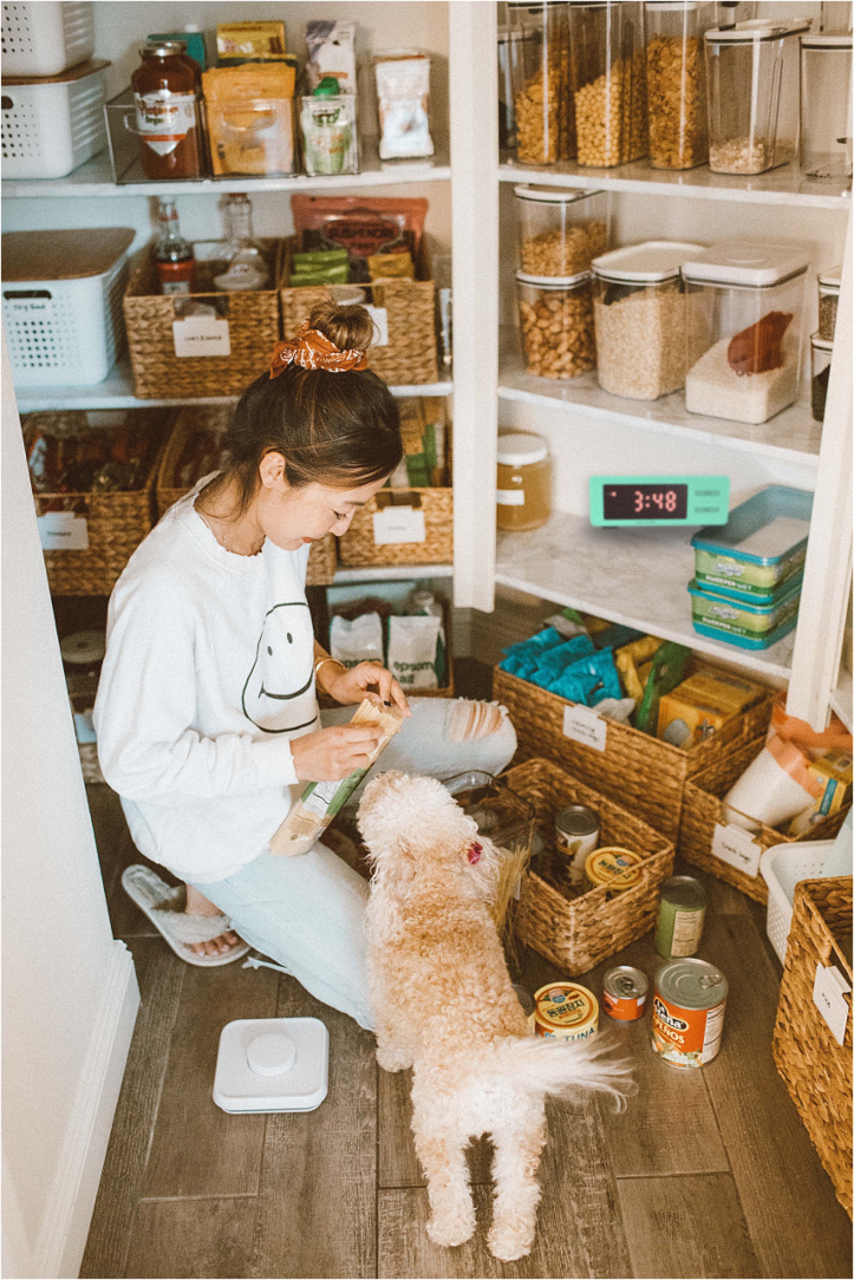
**3:48**
